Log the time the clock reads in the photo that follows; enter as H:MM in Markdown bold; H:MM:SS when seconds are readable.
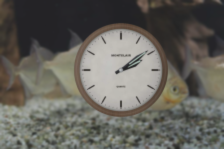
**2:09**
